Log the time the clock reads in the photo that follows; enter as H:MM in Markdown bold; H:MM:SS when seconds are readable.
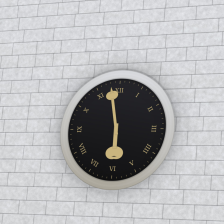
**5:58**
